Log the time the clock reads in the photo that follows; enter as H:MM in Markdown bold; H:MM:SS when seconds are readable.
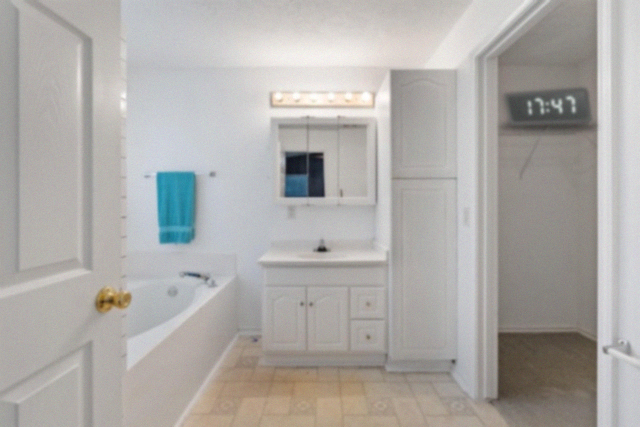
**17:47**
